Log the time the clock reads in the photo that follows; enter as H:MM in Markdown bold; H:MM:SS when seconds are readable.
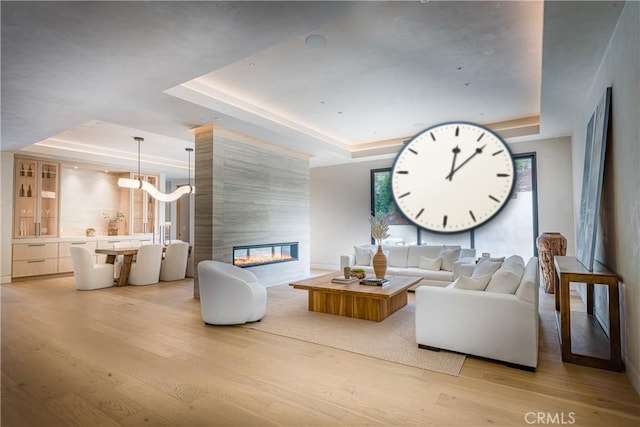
**12:07**
